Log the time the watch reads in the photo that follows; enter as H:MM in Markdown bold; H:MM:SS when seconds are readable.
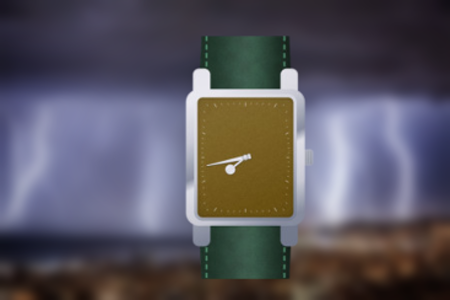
**7:43**
